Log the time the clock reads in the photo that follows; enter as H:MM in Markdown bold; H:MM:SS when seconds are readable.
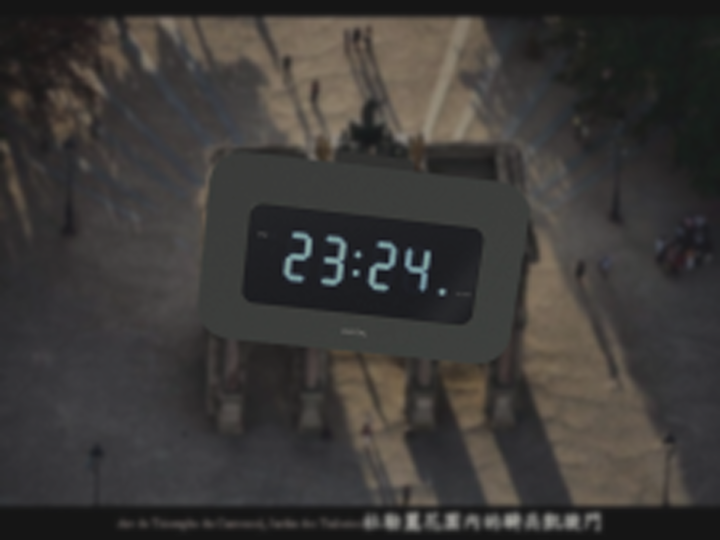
**23:24**
